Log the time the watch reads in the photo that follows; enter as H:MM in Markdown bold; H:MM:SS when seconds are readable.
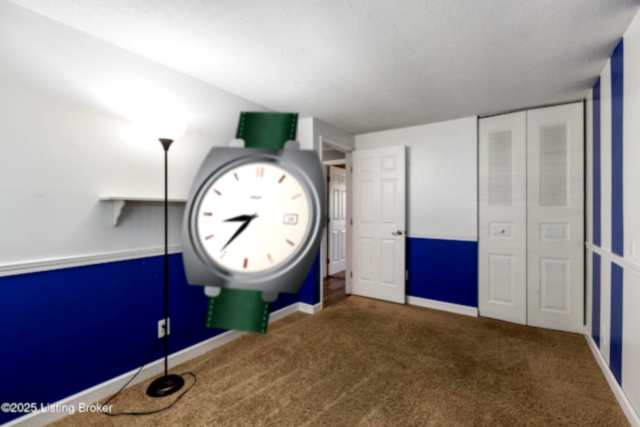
**8:36**
